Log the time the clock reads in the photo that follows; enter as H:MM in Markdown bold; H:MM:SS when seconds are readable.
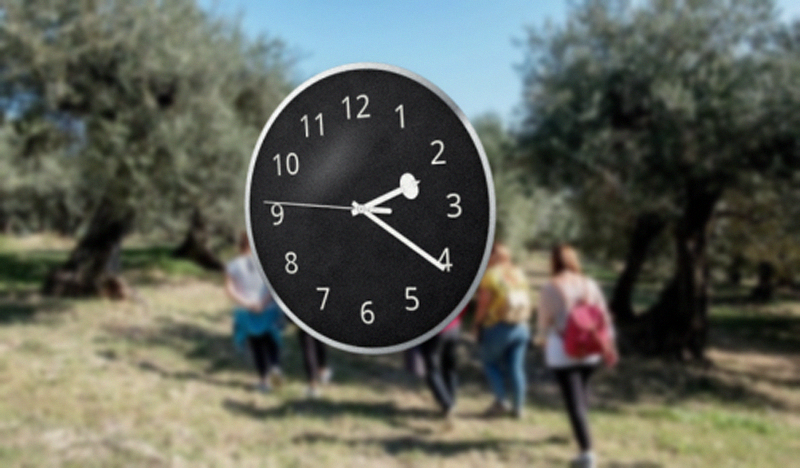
**2:20:46**
